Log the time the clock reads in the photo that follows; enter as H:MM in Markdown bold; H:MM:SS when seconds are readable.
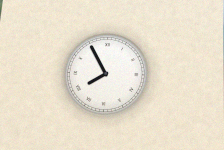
**7:55**
